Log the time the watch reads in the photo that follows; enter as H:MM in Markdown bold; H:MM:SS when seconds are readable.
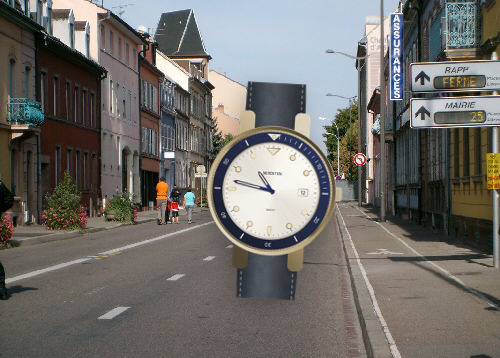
**10:47**
